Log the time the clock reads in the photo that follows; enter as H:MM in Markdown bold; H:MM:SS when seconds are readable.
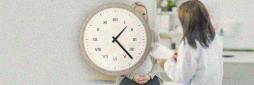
**1:23**
